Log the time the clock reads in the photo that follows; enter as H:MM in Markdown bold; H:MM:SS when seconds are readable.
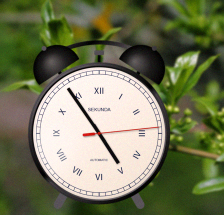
**4:54:14**
